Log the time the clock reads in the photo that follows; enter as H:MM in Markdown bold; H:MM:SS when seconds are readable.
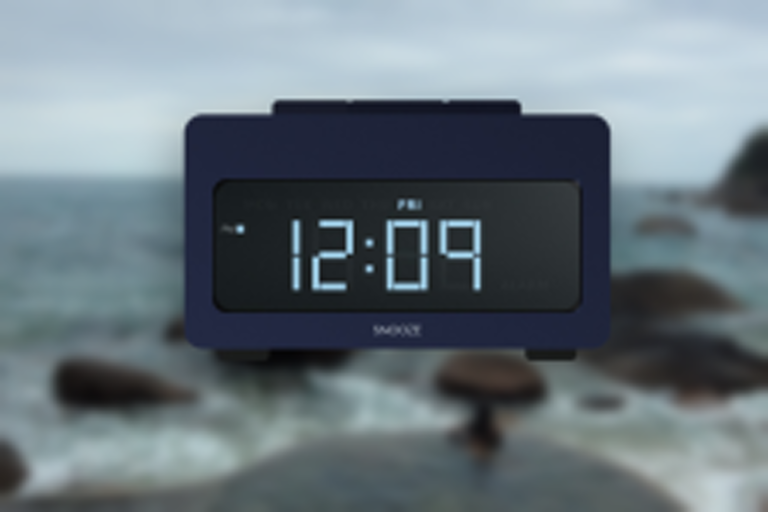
**12:09**
